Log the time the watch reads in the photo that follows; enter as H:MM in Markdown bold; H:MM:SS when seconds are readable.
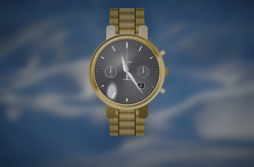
**11:24**
